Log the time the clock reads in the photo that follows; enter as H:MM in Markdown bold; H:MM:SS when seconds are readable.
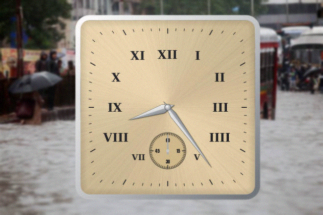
**8:24**
